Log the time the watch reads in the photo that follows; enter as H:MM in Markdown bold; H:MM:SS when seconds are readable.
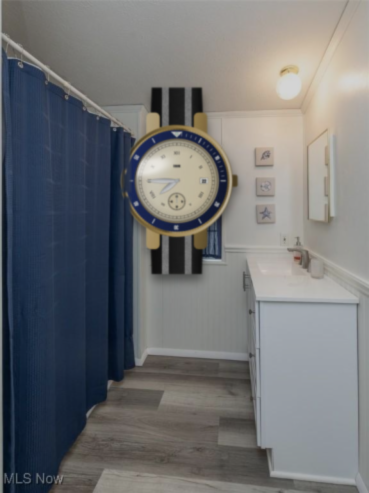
**7:45**
